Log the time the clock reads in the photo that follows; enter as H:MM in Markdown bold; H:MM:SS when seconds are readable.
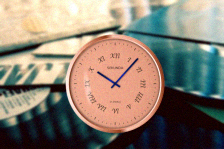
**10:07**
